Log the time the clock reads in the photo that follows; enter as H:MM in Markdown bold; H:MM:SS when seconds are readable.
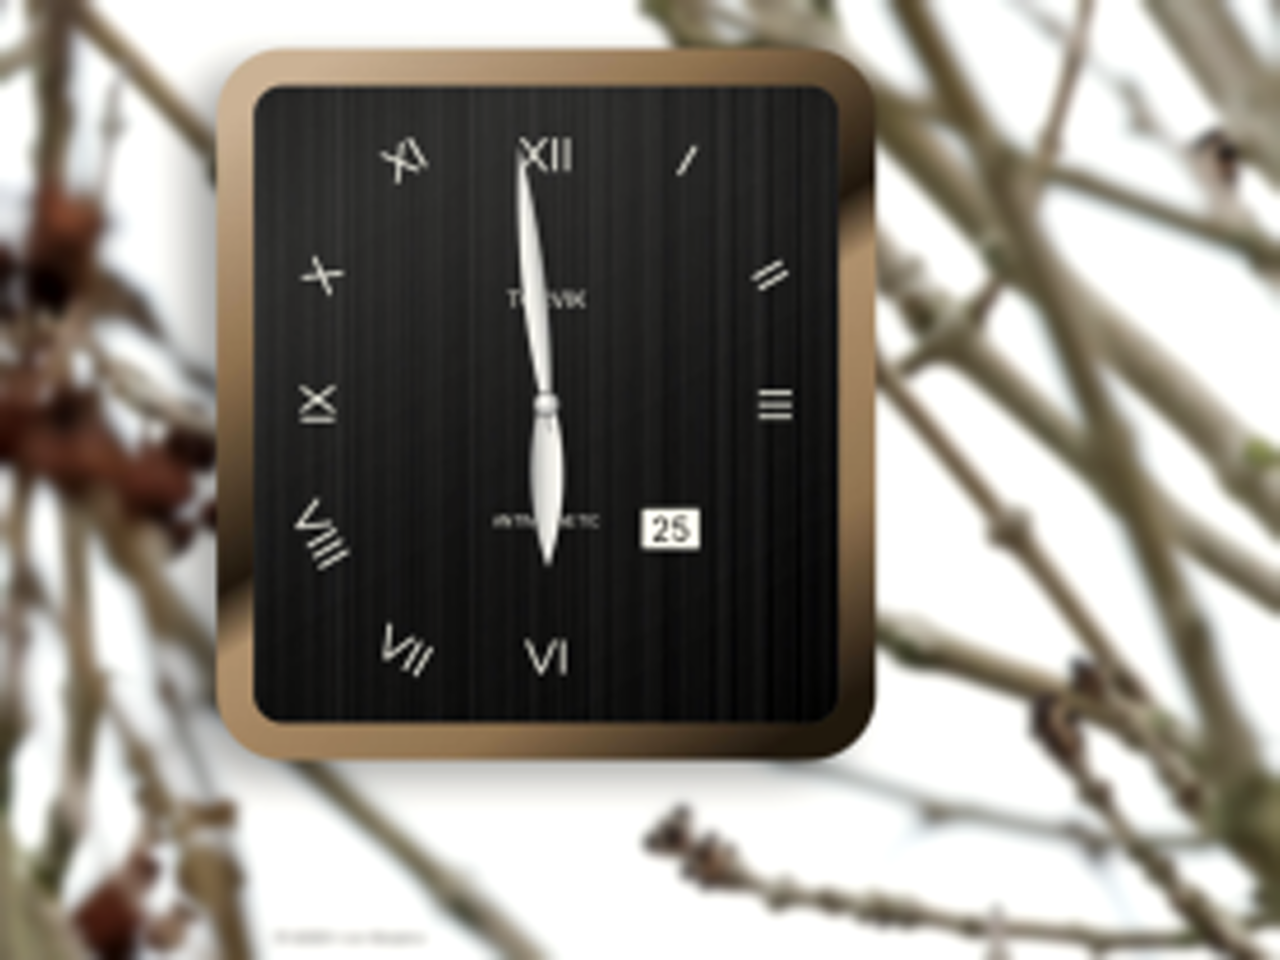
**5:59**
